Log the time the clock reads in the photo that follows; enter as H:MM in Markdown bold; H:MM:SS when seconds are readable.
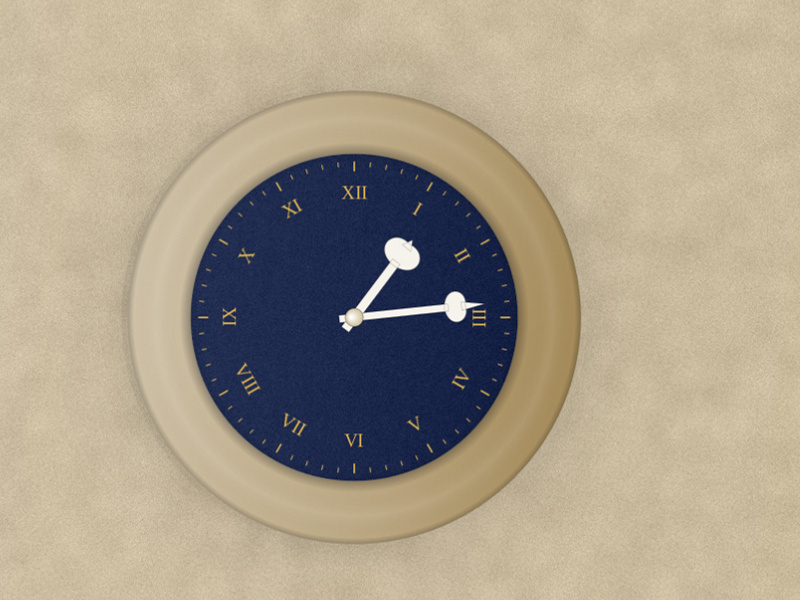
**1:14**
